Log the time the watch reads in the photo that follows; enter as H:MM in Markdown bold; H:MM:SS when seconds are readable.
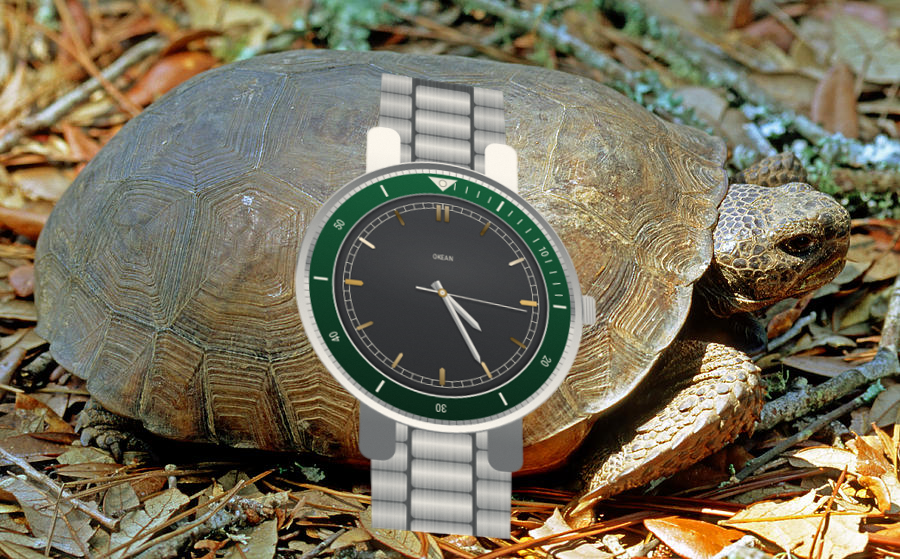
**4:25:16**
